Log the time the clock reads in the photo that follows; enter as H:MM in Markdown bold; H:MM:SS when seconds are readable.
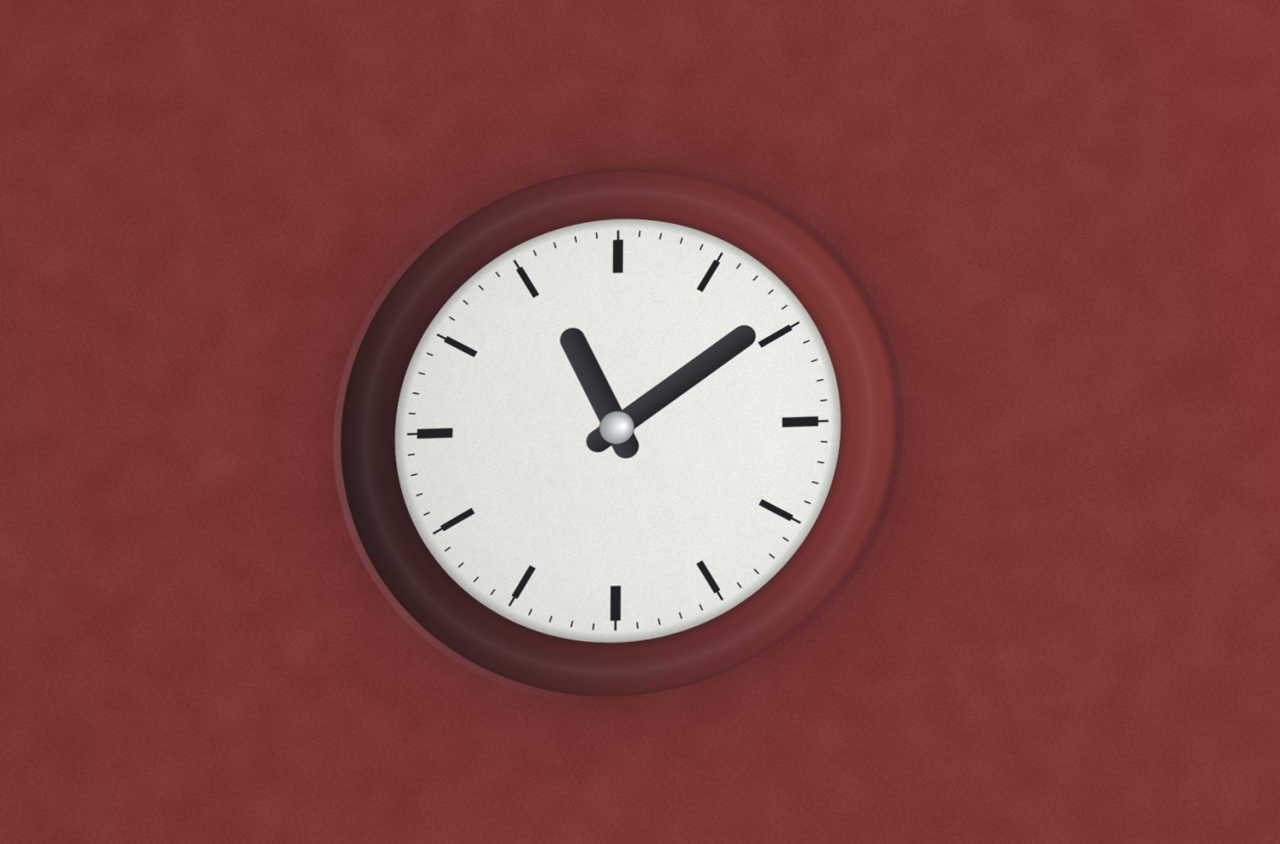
**11:09**
